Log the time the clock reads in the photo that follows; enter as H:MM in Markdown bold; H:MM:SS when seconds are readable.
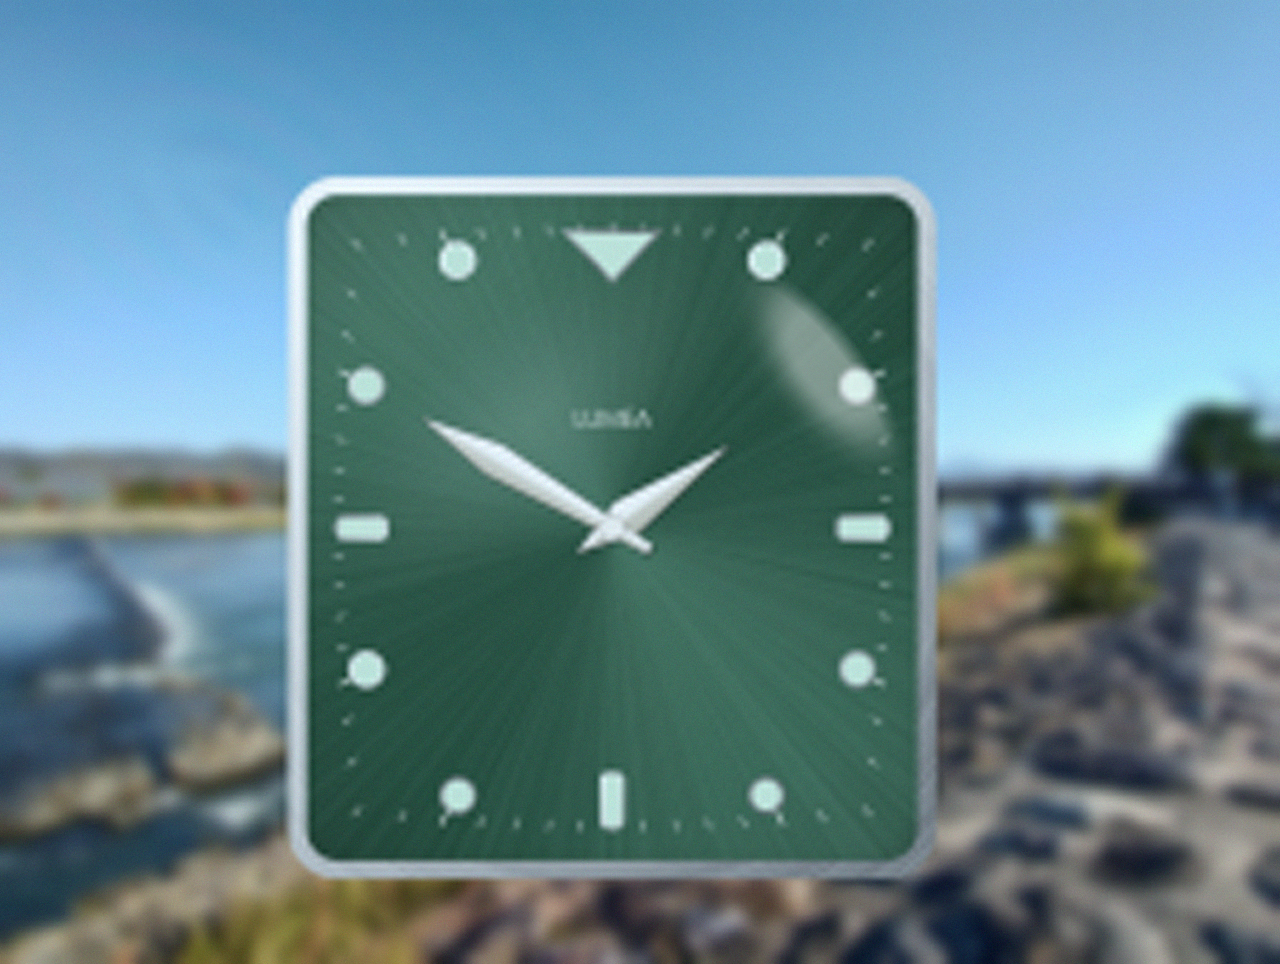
**1:50**
